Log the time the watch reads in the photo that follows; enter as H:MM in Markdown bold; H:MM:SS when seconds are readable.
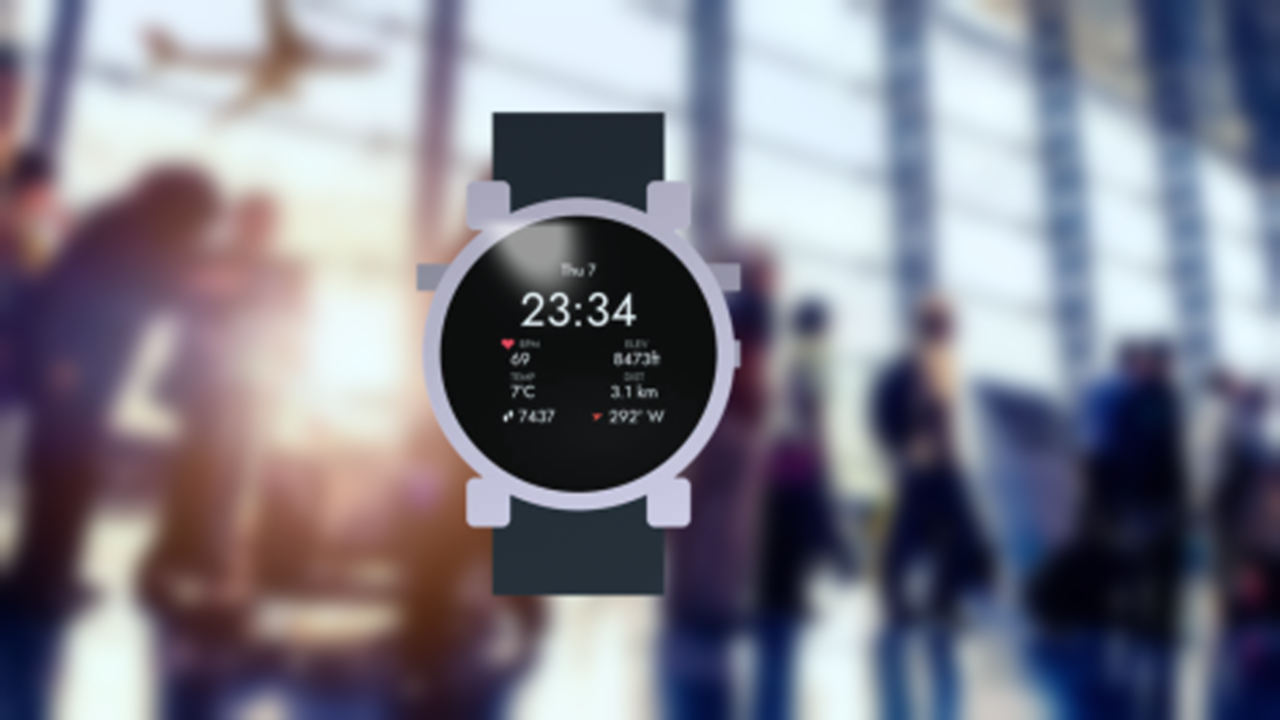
**23:34**
